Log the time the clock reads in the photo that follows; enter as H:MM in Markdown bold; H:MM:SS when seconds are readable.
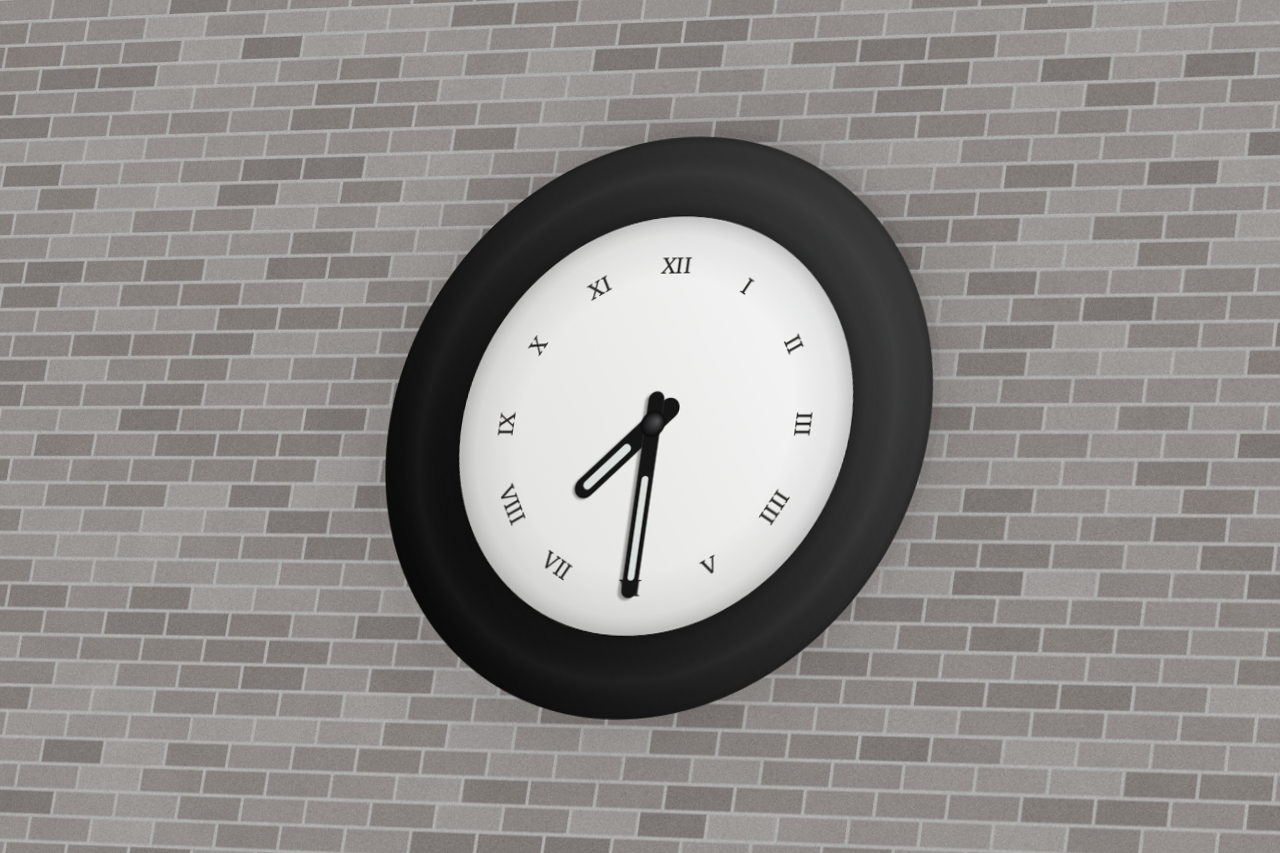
**7:30**
